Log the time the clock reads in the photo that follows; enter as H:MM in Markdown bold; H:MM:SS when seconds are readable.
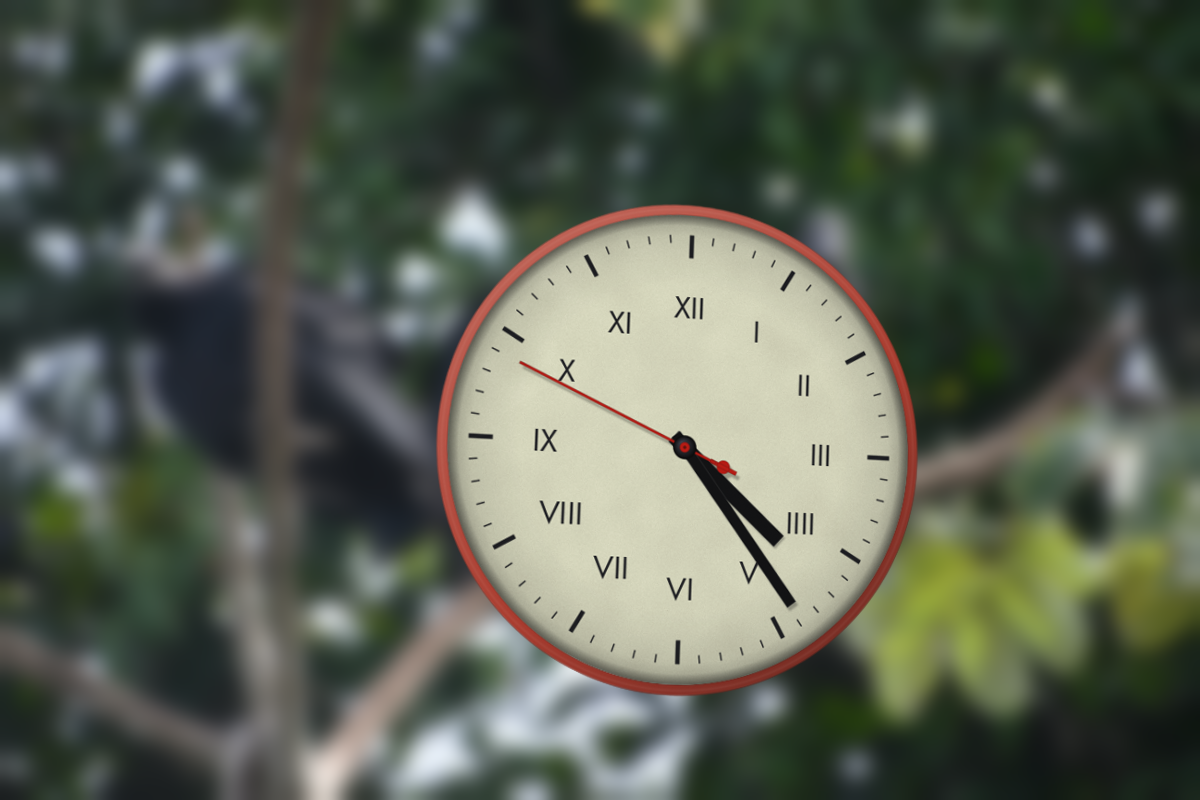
**4:23:49**
